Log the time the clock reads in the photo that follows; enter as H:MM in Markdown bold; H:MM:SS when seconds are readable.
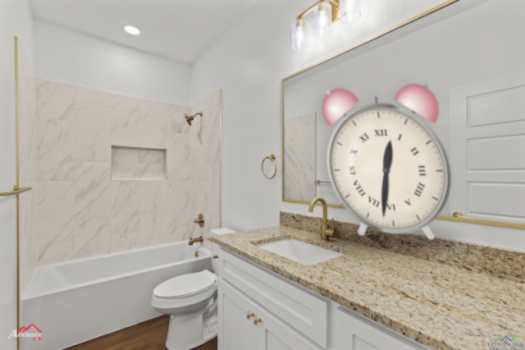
**12:32**
